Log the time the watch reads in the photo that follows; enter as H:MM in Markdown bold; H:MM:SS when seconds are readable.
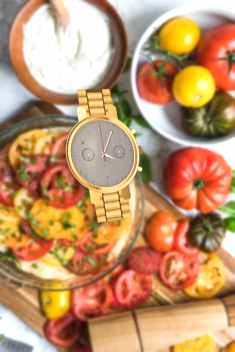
**4:05**
